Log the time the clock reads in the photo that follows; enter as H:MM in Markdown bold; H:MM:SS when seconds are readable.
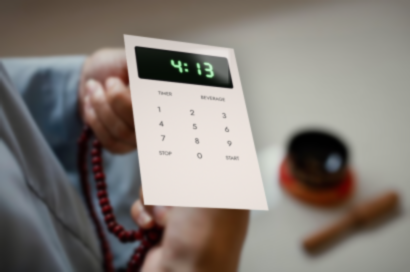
**4:13**
